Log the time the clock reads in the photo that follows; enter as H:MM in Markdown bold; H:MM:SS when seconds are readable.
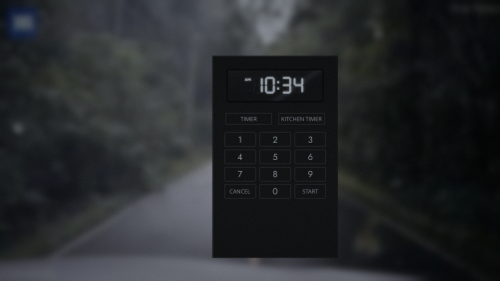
**10:34**
